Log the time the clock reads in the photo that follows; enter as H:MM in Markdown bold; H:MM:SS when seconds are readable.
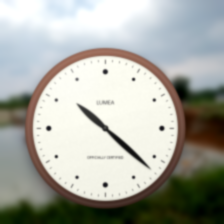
**10:22**
